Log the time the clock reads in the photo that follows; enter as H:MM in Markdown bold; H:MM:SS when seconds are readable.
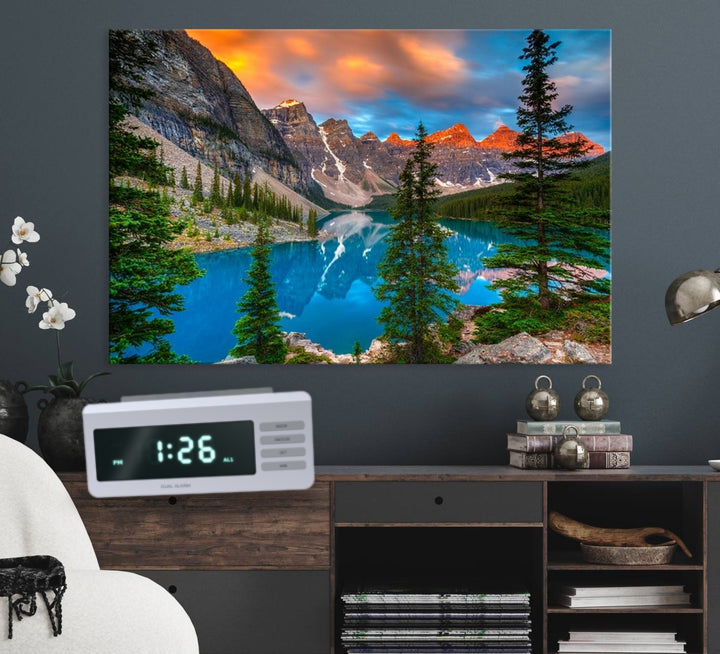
**1:26**
